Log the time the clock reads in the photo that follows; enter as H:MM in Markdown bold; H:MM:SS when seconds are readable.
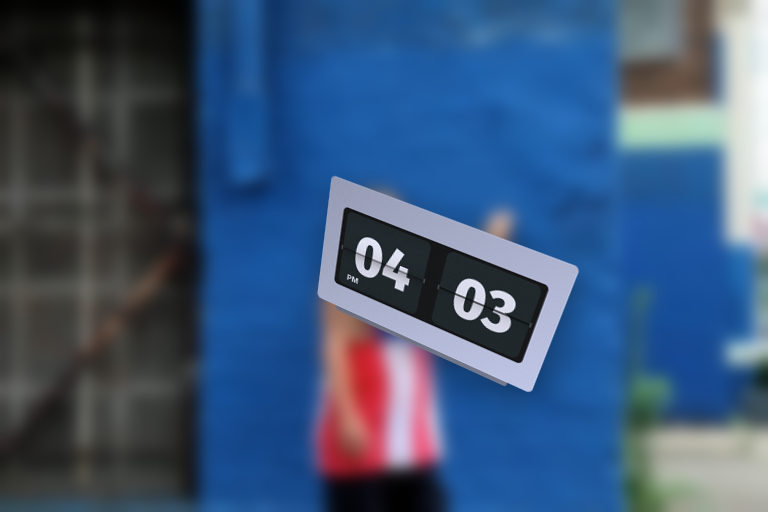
**4:03**
